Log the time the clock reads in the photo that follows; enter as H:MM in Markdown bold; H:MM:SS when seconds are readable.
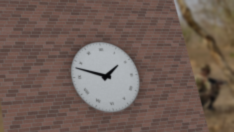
**1:48**
